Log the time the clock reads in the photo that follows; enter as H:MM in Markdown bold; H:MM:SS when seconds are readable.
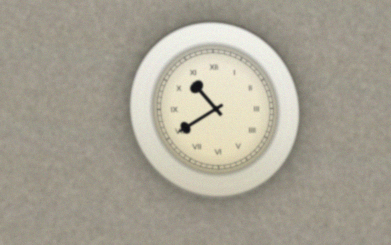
**10:40**
